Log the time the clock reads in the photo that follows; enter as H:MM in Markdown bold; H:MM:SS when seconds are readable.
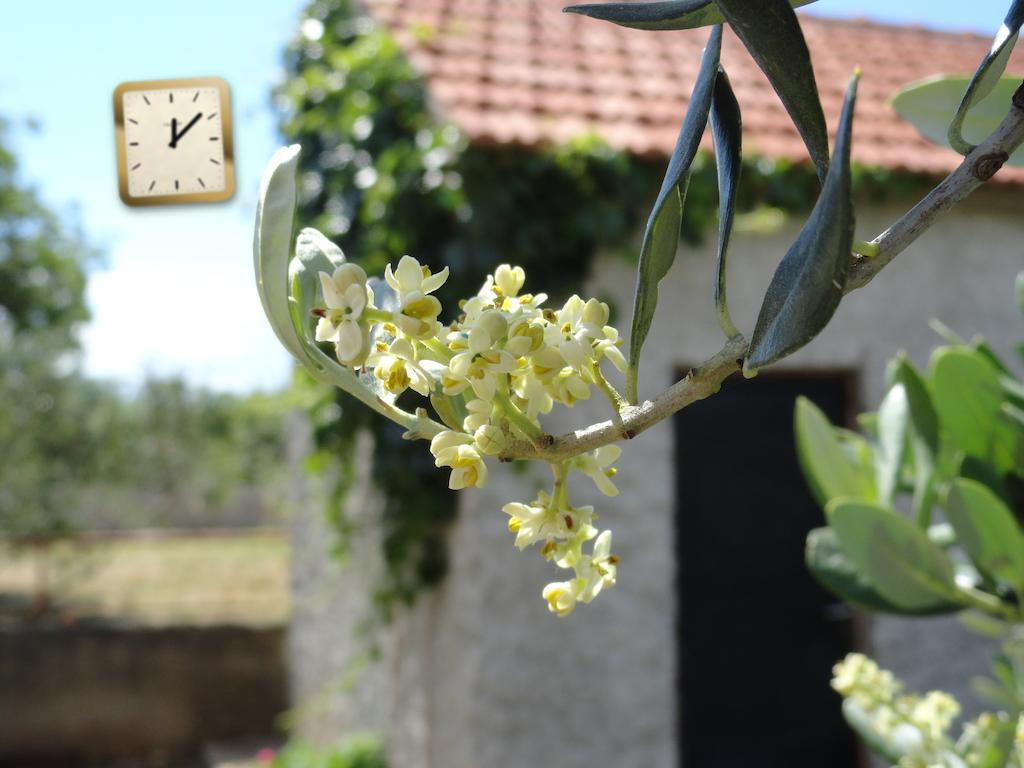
**12:08**
